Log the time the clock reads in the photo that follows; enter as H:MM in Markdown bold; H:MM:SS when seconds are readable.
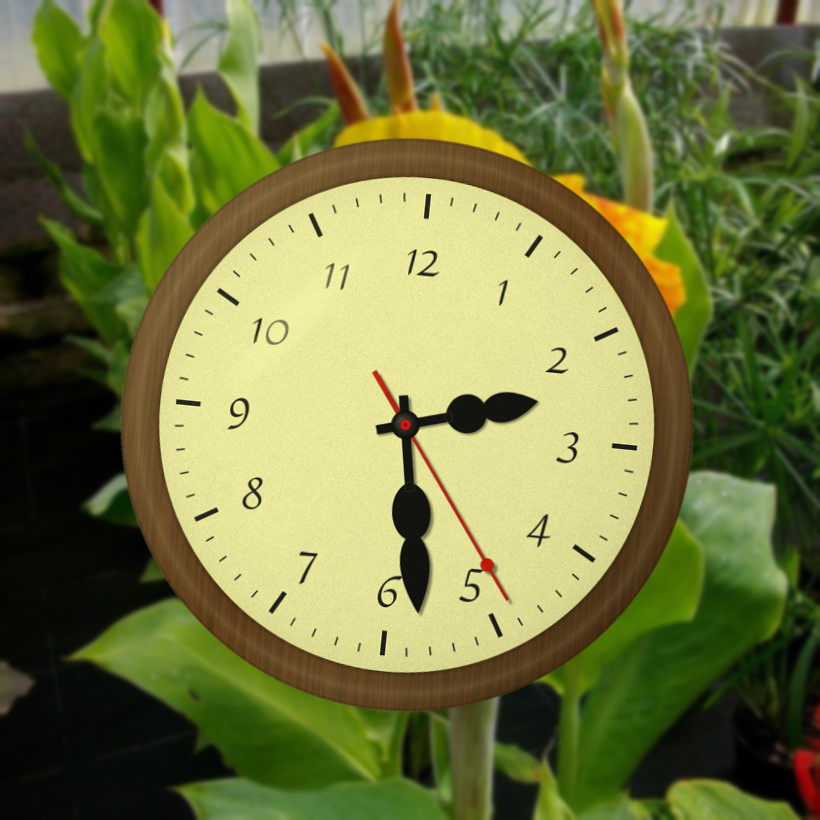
**2:28:24**
